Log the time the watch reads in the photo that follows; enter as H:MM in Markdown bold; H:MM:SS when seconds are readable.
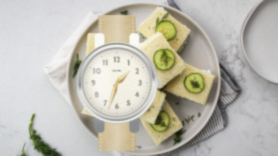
**1:33**
